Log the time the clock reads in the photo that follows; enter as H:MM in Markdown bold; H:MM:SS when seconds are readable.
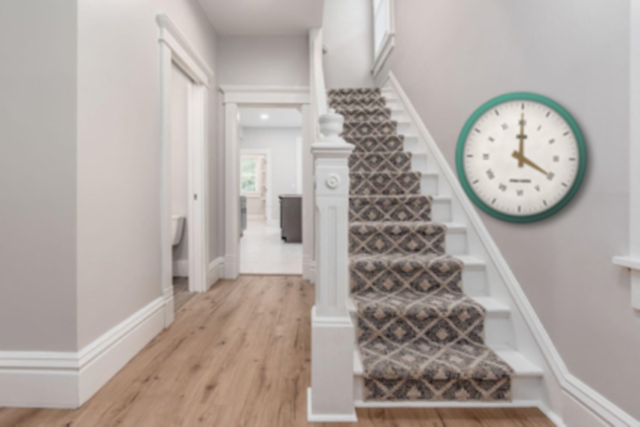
**4:00**
